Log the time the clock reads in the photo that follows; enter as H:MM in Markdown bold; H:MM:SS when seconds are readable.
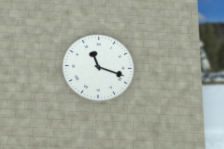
**11:18**
